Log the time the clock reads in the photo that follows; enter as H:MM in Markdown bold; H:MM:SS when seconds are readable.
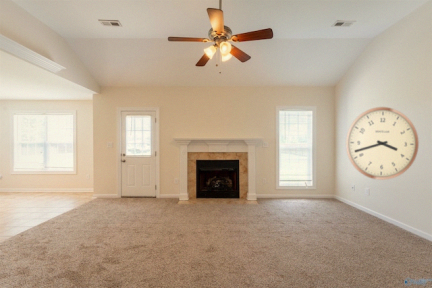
**3:42**
